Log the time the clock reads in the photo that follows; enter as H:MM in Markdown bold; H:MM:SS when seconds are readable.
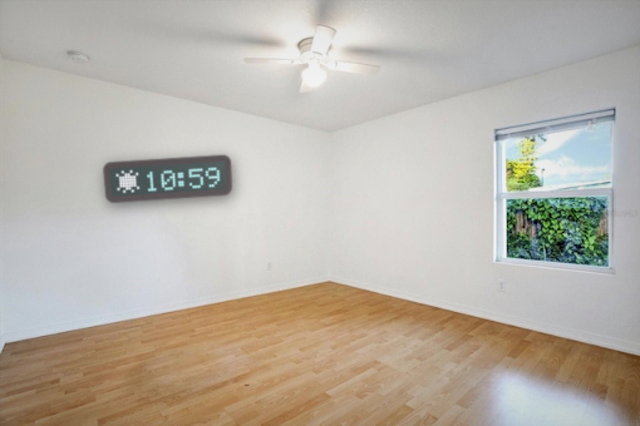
**10:59**
